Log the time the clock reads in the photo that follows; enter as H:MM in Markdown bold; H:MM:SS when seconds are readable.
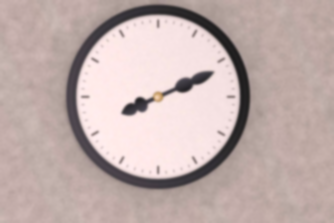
**8:11**
